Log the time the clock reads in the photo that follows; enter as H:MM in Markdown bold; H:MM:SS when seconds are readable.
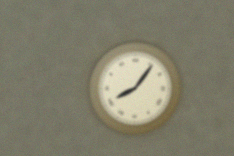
**8:06**
